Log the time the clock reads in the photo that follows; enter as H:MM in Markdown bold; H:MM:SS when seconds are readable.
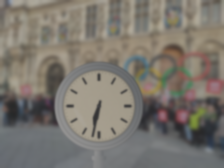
**6:32**
